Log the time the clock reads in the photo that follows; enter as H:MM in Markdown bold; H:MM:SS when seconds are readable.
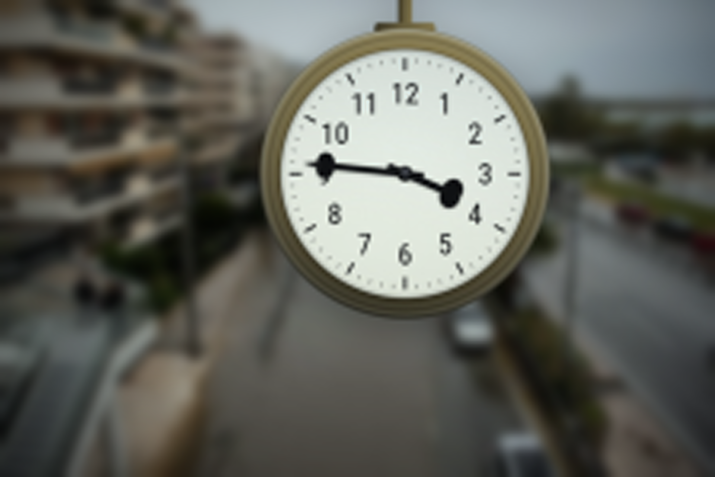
**3:46**
